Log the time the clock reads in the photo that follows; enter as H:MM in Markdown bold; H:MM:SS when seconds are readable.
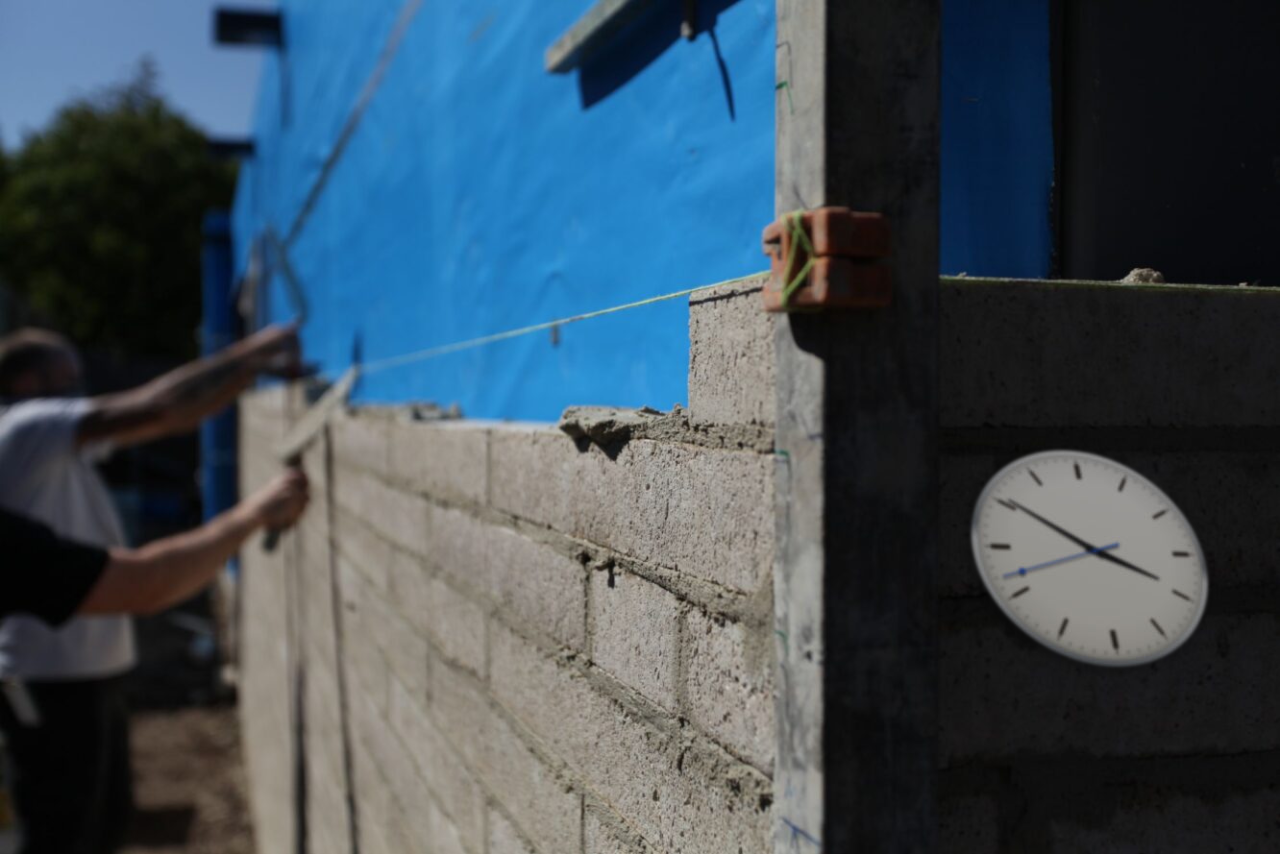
**3:50:42**
